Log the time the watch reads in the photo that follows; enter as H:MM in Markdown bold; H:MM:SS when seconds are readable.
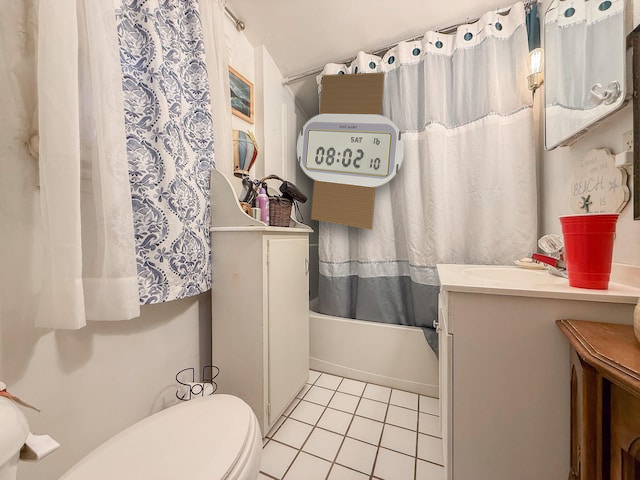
**8:02:10**
